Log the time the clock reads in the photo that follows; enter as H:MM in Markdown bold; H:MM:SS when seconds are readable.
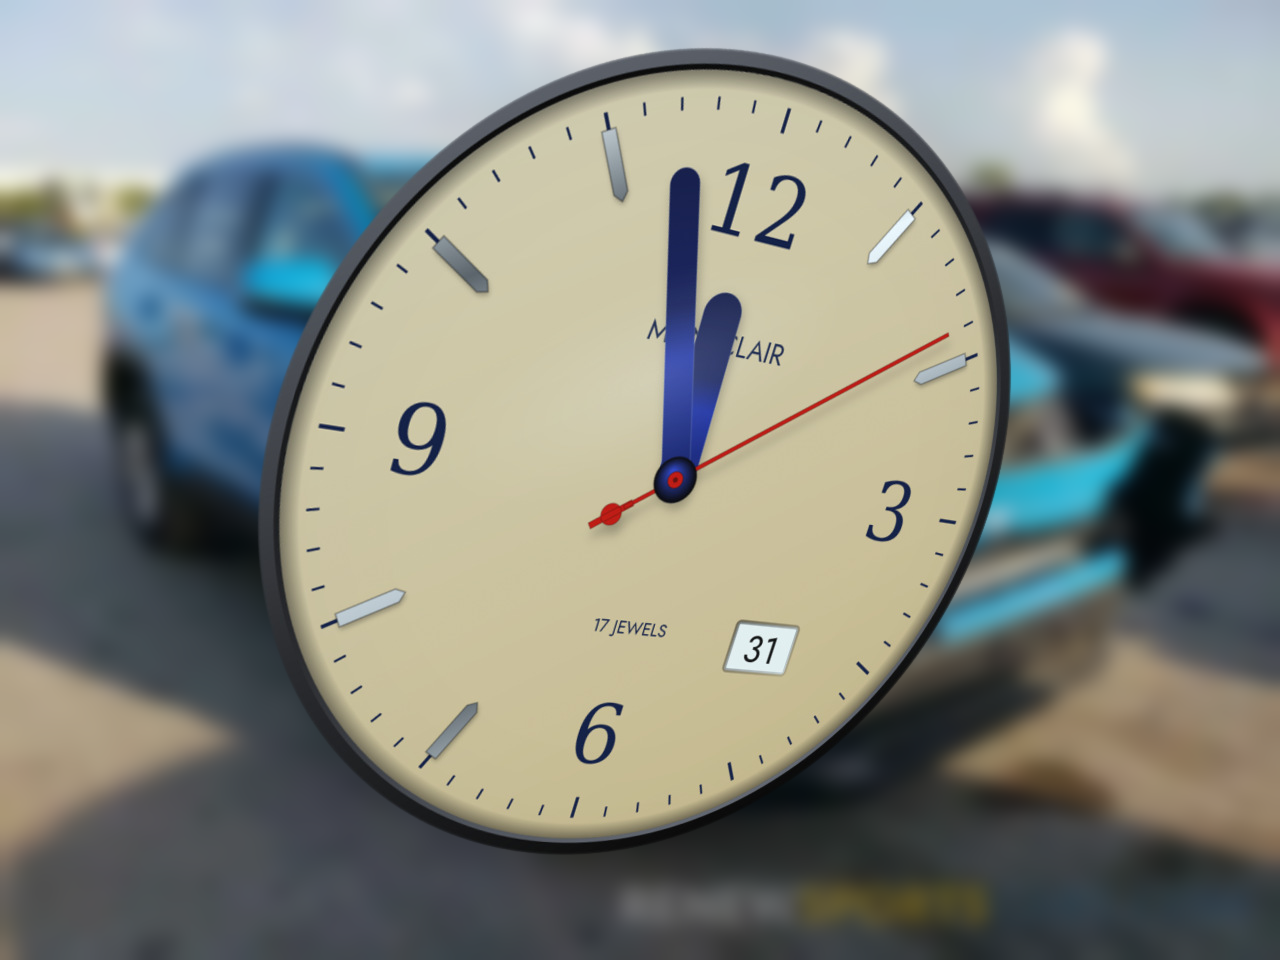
**11:57:09**
